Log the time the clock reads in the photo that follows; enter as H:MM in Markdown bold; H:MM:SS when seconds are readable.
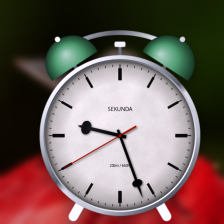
**9:26:40**
